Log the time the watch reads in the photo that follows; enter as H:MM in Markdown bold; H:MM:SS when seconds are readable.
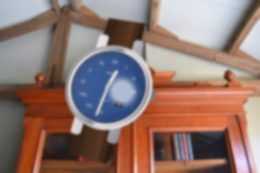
**12:31**
